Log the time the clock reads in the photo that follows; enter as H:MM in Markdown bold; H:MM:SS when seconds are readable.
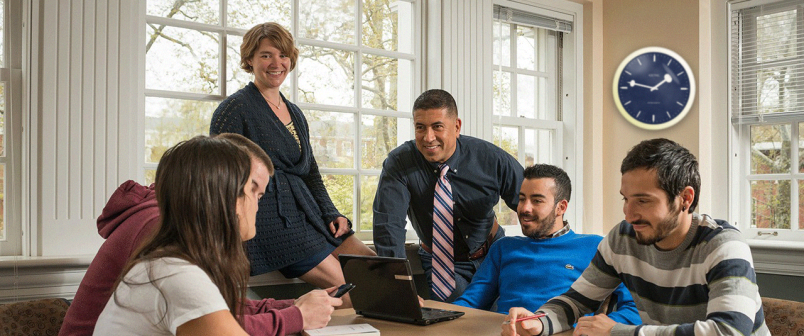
**1:47**
